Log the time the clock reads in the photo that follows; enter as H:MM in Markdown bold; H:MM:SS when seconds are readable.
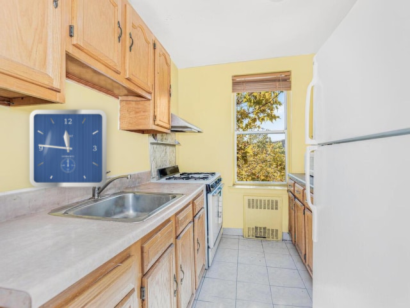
**11:46**
